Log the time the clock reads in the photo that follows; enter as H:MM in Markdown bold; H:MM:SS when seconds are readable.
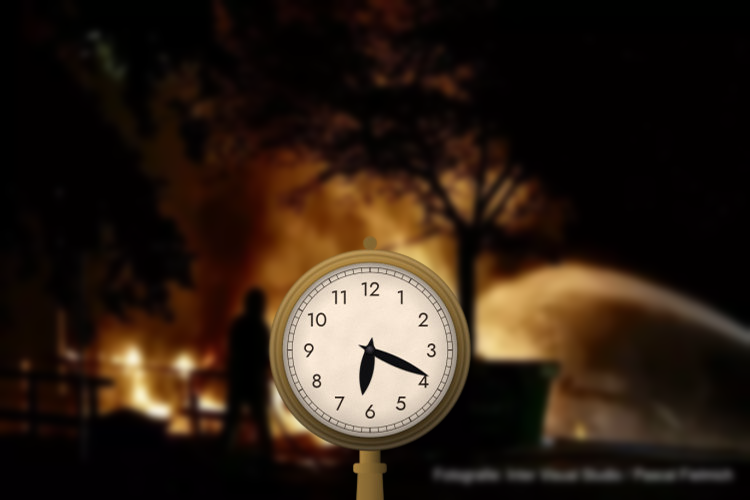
**6:19**
